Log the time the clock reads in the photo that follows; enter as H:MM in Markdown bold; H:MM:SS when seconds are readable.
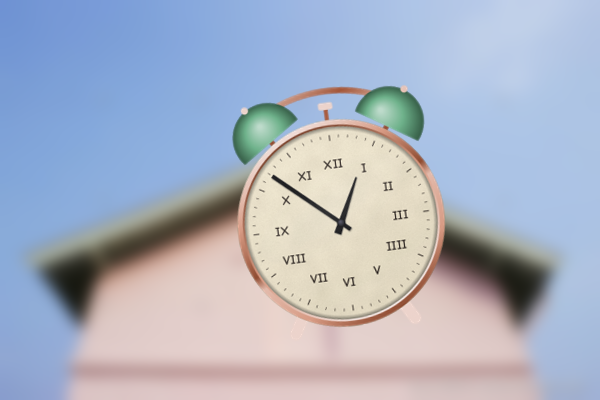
**12:52**
